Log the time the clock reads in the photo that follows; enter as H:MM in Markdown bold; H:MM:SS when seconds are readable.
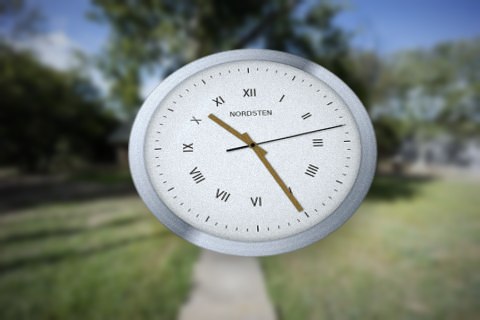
**10:25:13**
